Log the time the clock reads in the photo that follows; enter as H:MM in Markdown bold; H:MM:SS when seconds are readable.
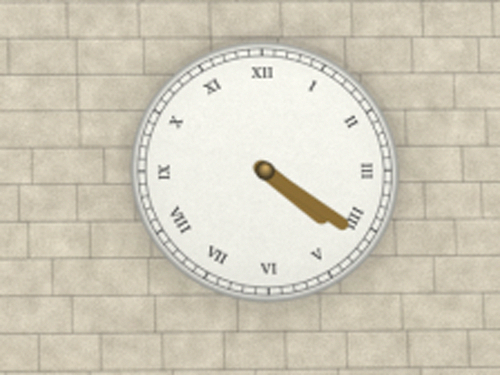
**4:21**
